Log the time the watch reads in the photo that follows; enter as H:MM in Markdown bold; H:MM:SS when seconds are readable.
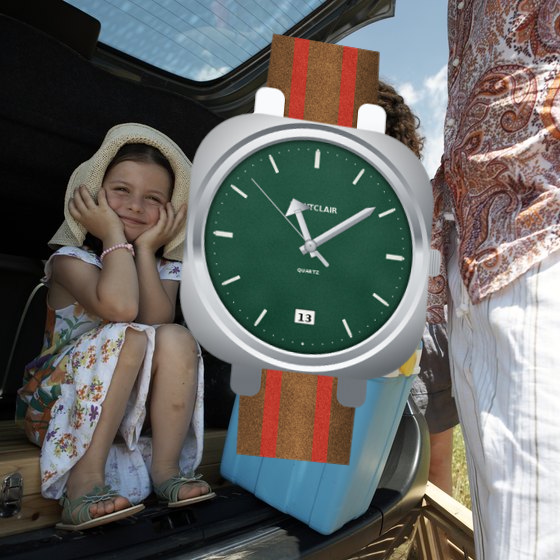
**11:08:52**
